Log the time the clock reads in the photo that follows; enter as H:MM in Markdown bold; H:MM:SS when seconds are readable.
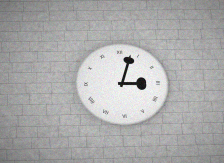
**3:03**
